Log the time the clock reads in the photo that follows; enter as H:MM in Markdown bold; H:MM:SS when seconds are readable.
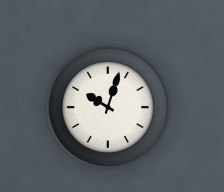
**10:03**
